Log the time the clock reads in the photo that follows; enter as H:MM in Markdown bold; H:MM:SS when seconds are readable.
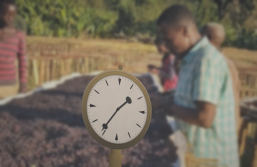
**1:36**
